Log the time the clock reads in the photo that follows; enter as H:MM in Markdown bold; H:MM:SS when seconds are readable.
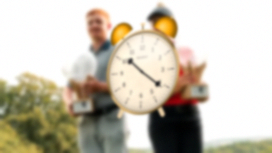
**10:21**
